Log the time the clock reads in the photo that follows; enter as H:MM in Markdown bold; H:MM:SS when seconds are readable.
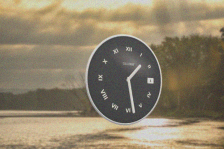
**1:28**
